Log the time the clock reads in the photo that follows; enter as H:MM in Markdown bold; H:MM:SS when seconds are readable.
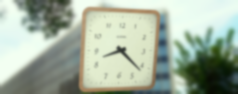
**8:22**
